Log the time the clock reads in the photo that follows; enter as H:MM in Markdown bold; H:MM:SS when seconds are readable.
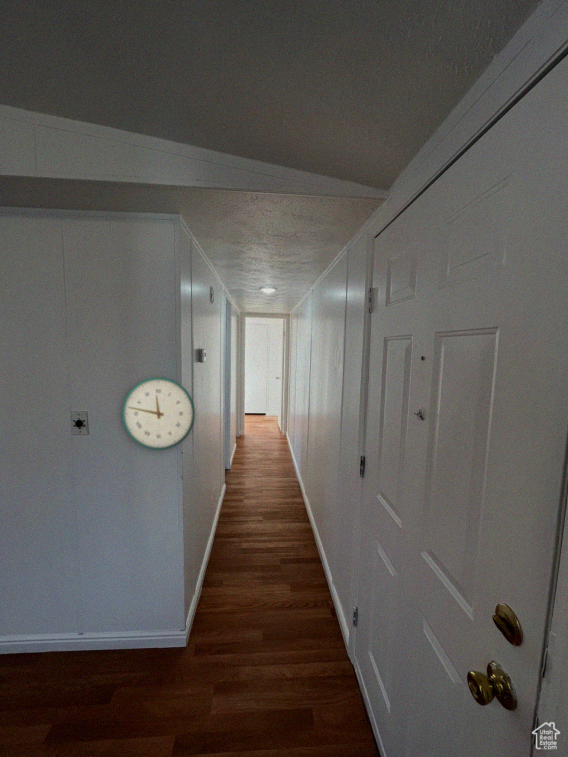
**11:47**
